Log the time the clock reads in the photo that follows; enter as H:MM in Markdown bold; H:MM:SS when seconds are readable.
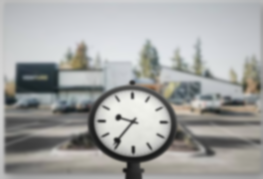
**9:36**
